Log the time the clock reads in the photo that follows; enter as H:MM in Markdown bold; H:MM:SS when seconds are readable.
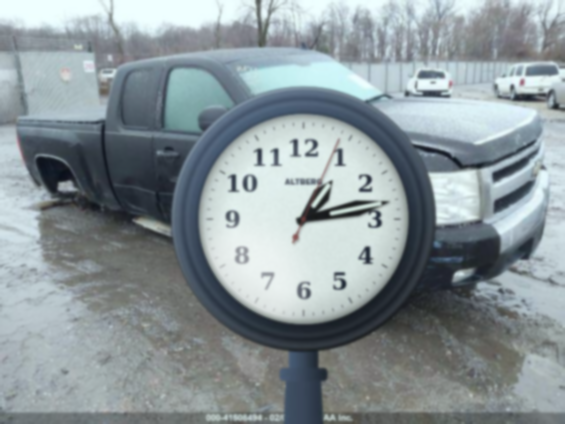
**1:13:04**
